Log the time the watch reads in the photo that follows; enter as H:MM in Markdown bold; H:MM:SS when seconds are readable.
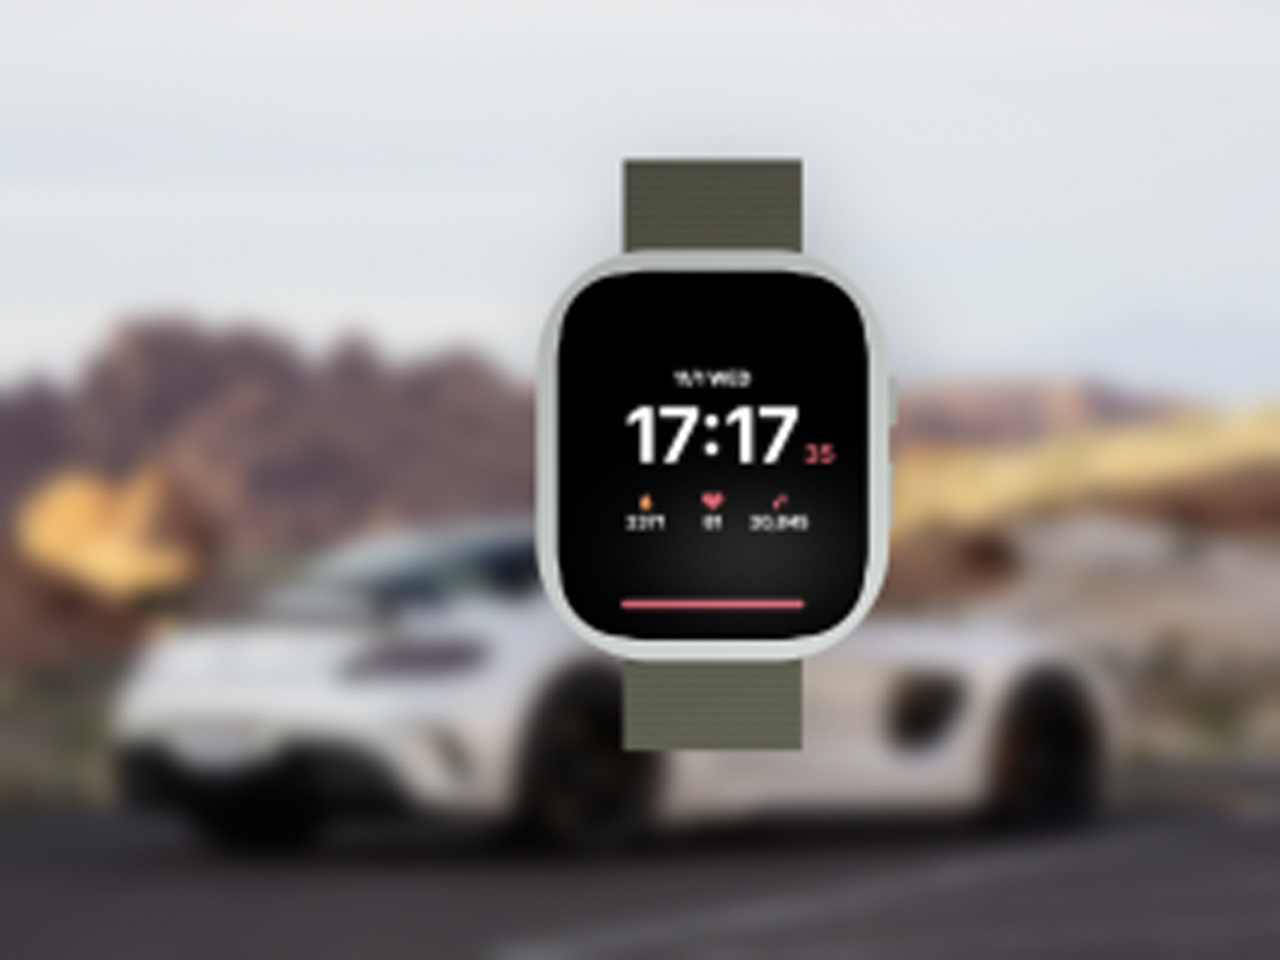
**17:17**
